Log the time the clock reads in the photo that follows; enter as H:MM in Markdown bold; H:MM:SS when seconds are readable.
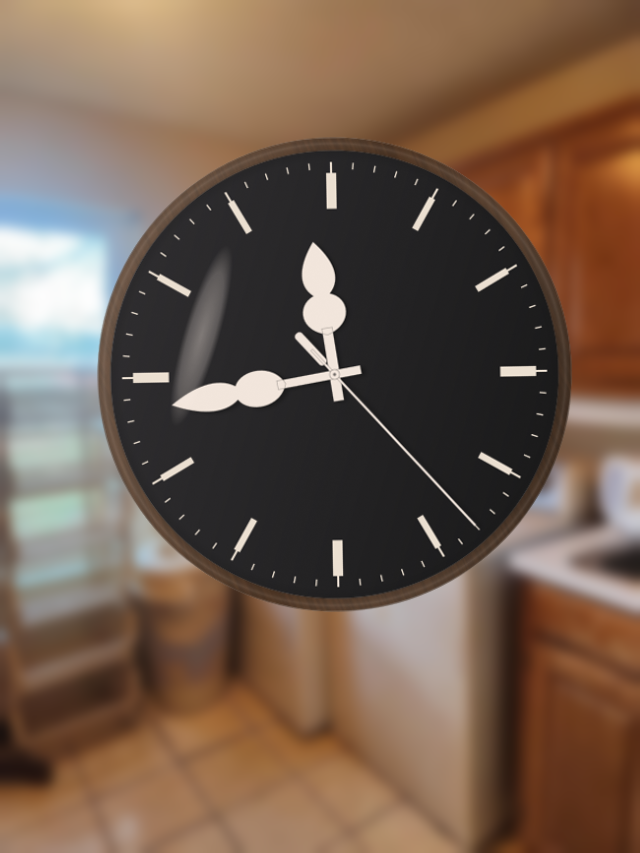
**11:43:23**
